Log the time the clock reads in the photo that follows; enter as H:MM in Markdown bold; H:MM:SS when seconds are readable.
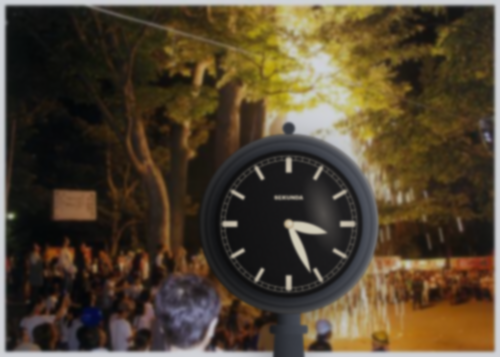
**3:26**
